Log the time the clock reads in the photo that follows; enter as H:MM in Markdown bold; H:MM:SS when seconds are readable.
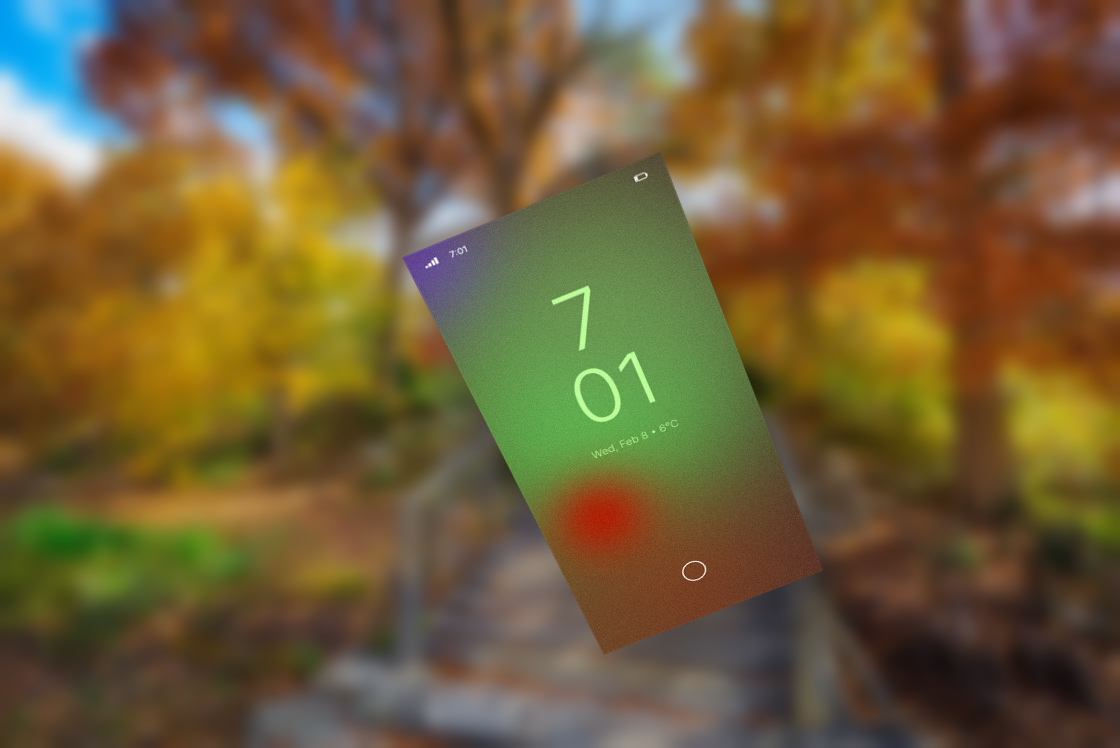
**7:01**
